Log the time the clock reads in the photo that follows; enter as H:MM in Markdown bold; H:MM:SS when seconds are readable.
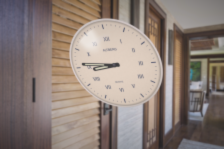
**8:46**
